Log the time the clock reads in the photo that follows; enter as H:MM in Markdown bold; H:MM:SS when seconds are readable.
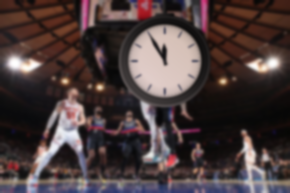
**11:55**
